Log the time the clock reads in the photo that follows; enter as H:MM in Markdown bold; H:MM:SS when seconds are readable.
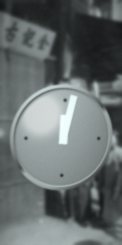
**12:02**
